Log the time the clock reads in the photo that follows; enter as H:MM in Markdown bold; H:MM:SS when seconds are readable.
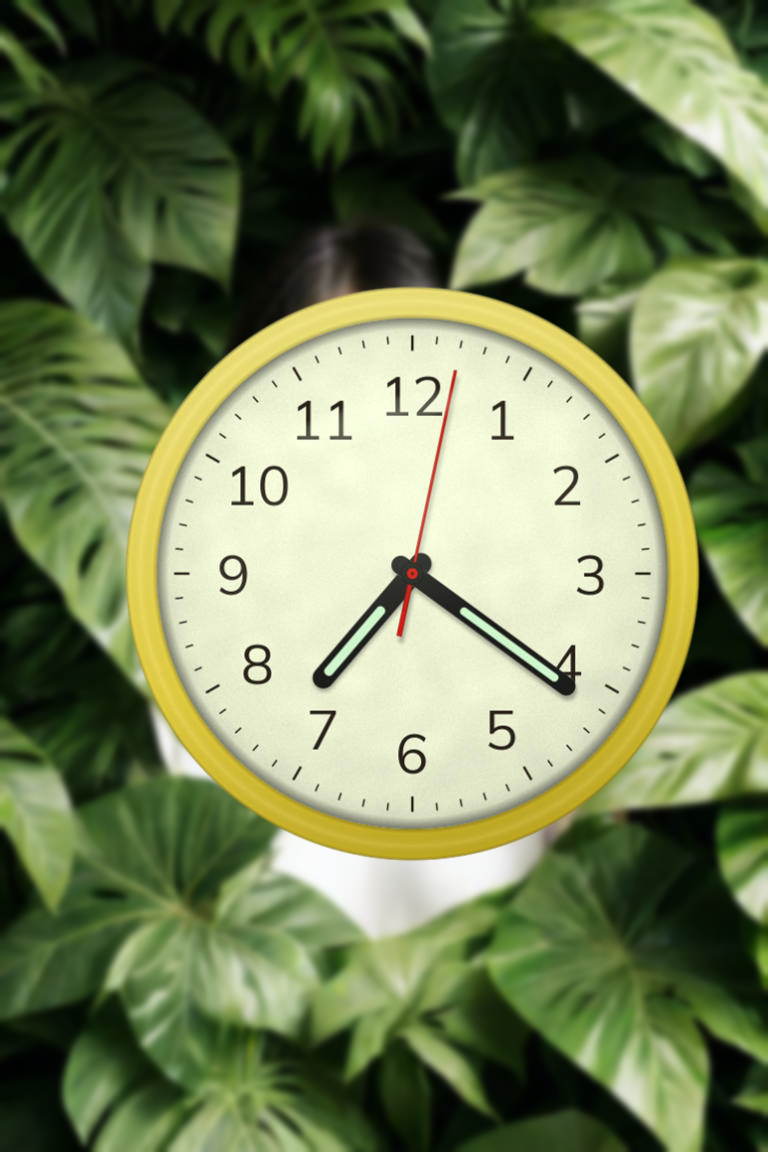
**7:21:02**
